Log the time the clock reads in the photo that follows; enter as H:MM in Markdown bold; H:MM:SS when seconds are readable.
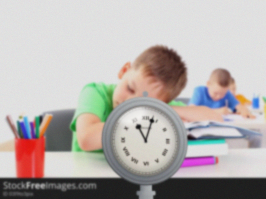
**11:03**
